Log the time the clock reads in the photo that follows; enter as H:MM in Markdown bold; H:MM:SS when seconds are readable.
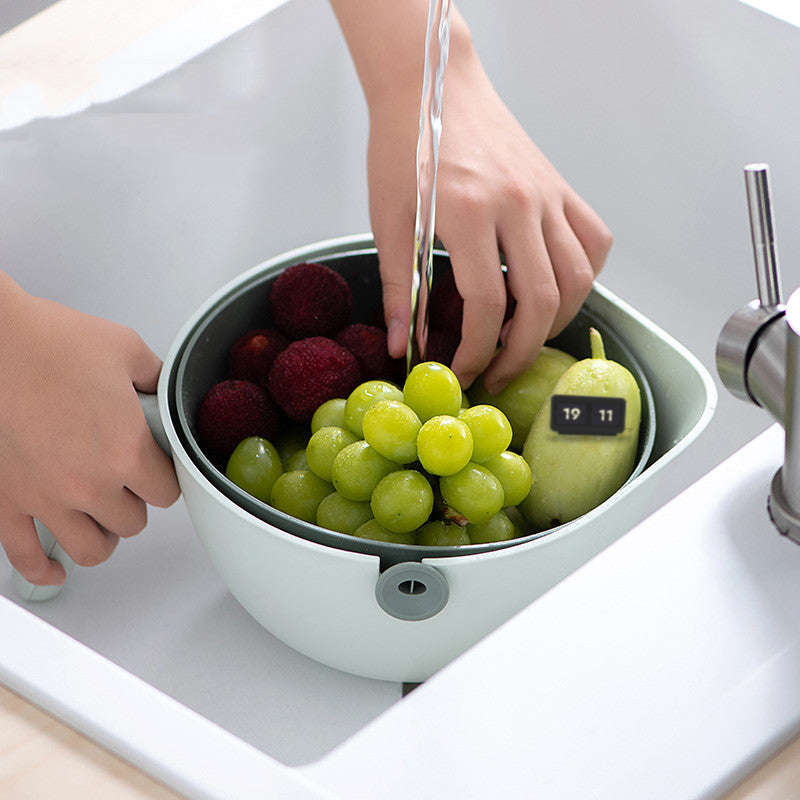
**19:11**
